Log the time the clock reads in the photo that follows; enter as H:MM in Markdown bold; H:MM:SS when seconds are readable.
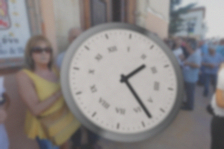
**2:28**
